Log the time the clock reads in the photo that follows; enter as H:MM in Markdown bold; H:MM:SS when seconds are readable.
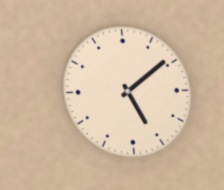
**5:09**
